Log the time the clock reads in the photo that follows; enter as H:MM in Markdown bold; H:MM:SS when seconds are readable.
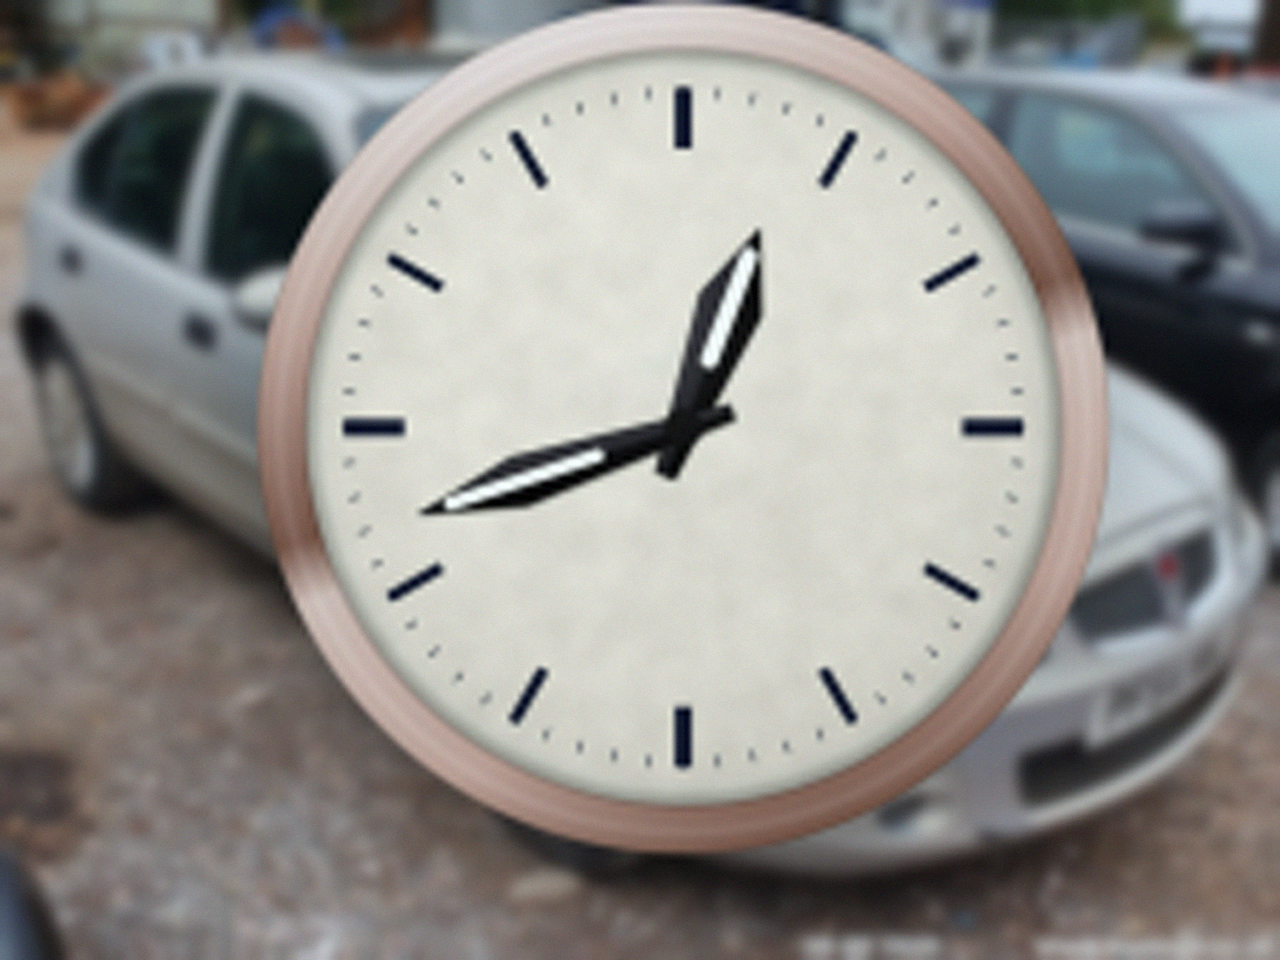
**12:42**
